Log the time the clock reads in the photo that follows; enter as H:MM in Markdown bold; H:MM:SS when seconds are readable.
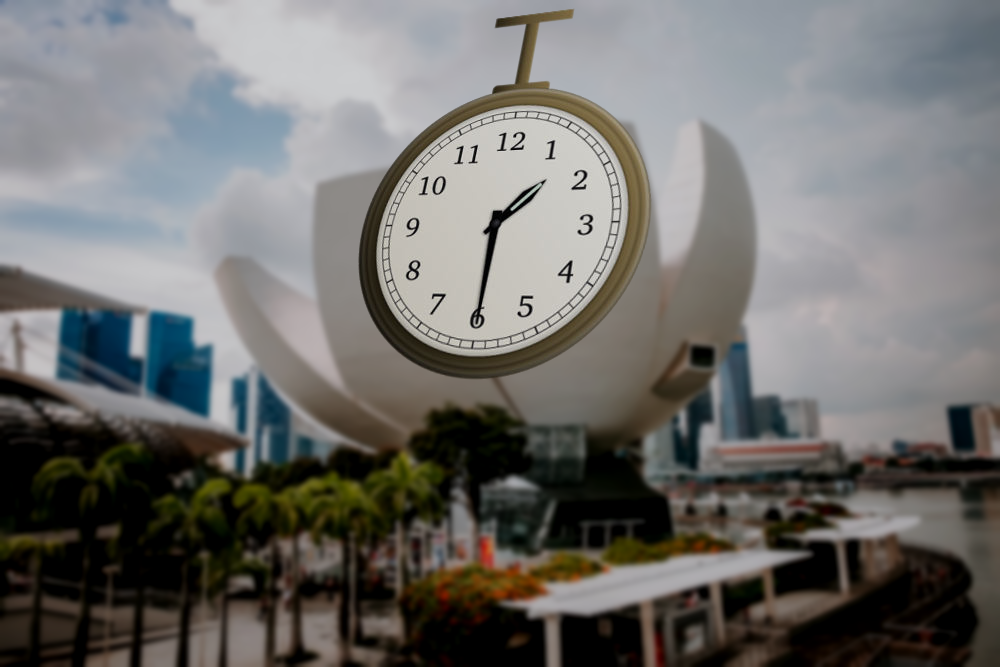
**1:30**
